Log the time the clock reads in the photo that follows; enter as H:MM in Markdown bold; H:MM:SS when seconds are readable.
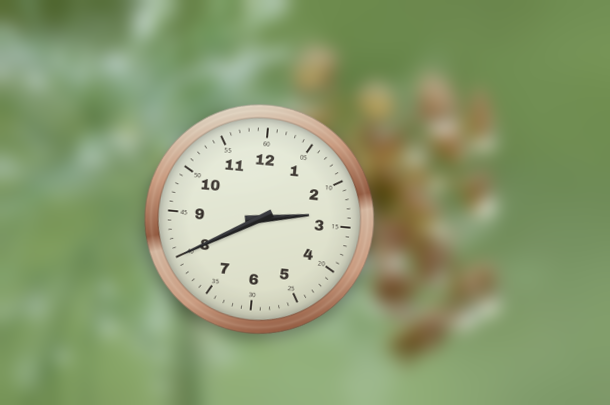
**2:40**
